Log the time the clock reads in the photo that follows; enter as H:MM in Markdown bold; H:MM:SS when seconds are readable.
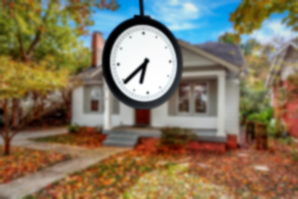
**6:39**
